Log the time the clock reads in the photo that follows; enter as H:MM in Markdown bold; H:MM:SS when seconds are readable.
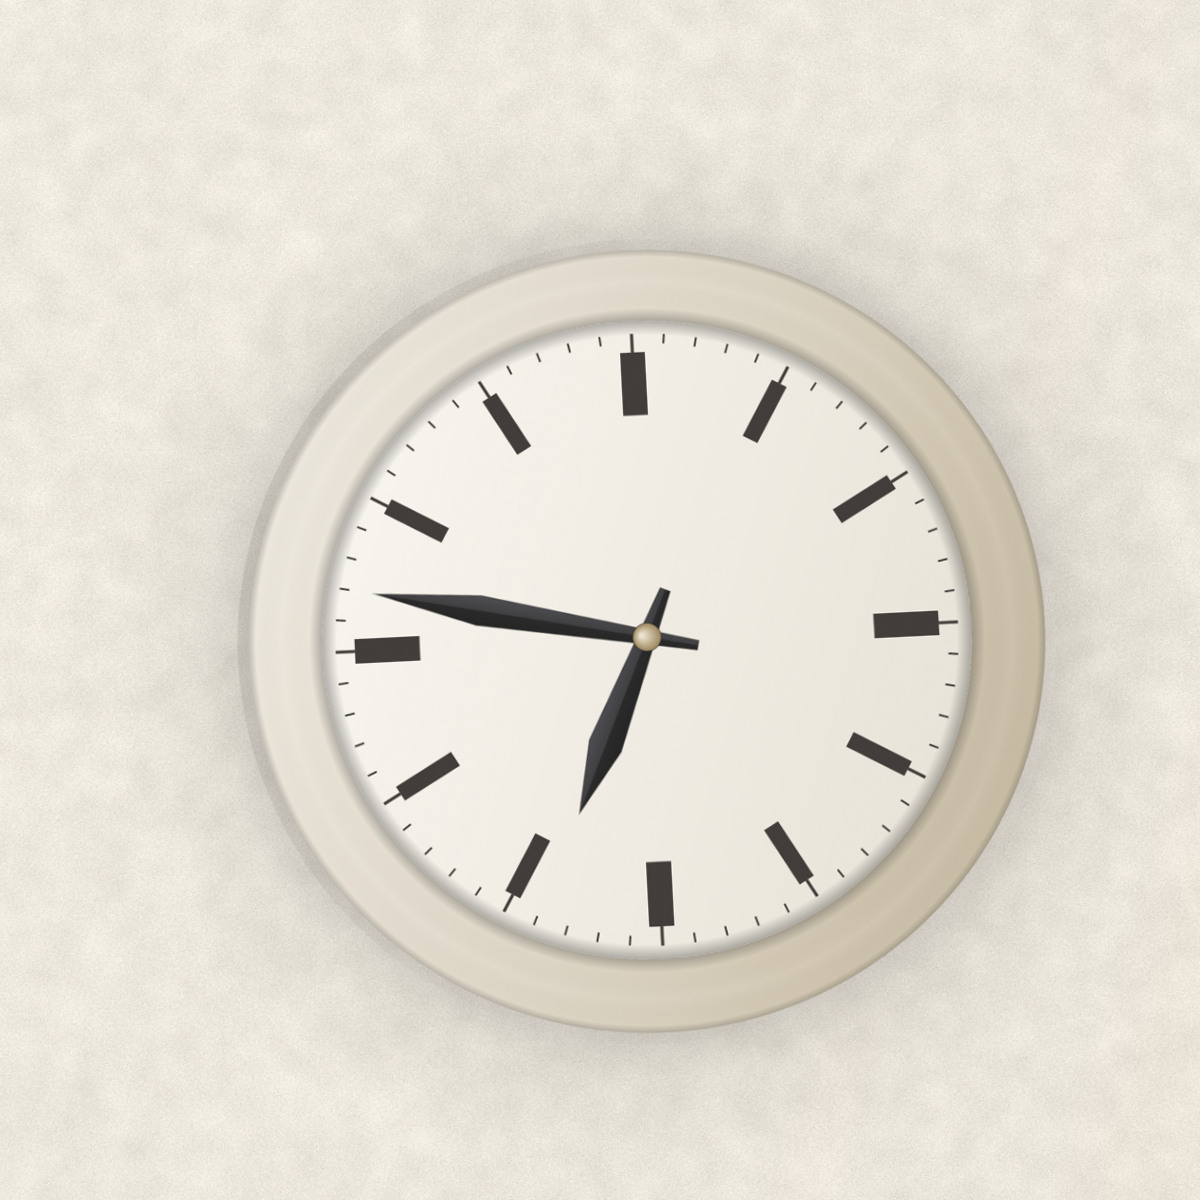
**6:47**
